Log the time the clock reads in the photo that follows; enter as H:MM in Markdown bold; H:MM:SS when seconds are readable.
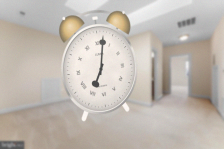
**7:02**
